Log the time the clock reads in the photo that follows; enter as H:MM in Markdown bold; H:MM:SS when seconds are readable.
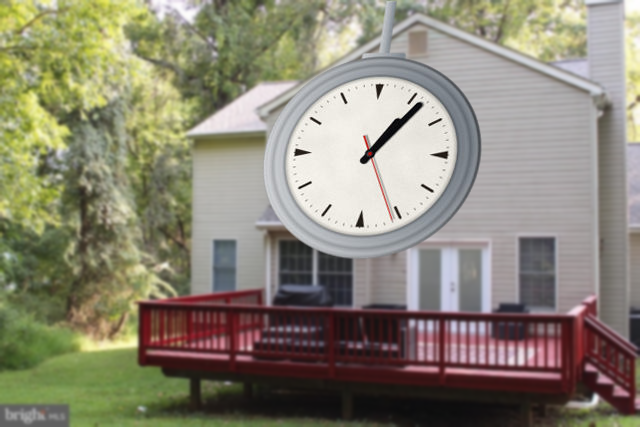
**1:06:26**
